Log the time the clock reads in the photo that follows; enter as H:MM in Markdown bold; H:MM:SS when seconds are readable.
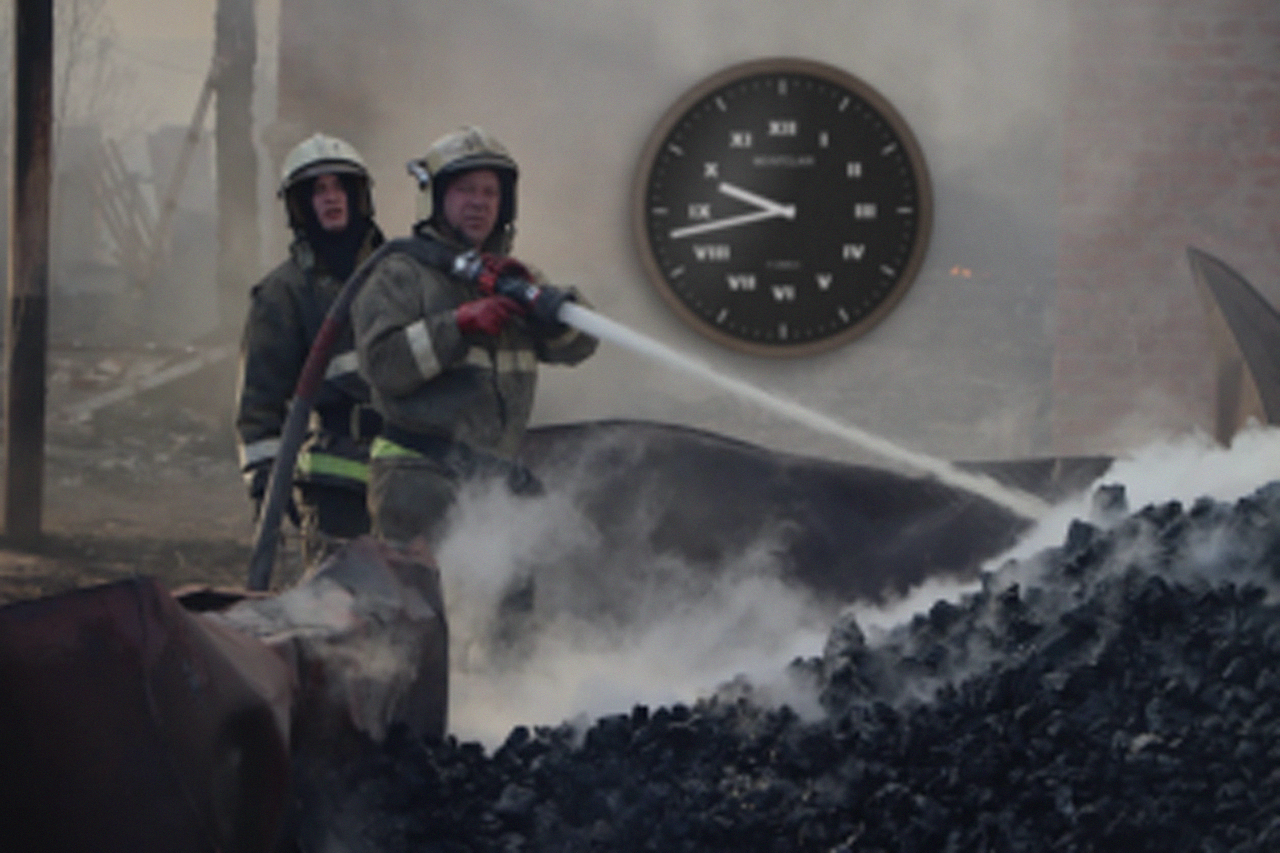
**9:43**
